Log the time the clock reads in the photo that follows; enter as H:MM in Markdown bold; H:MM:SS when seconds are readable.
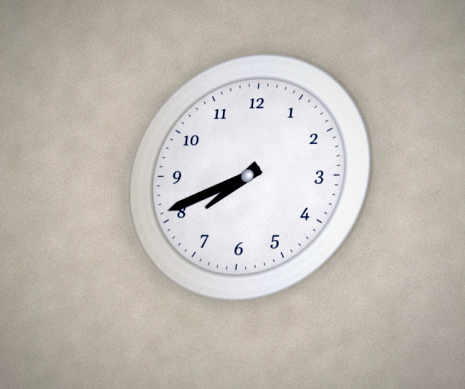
**7:41**
